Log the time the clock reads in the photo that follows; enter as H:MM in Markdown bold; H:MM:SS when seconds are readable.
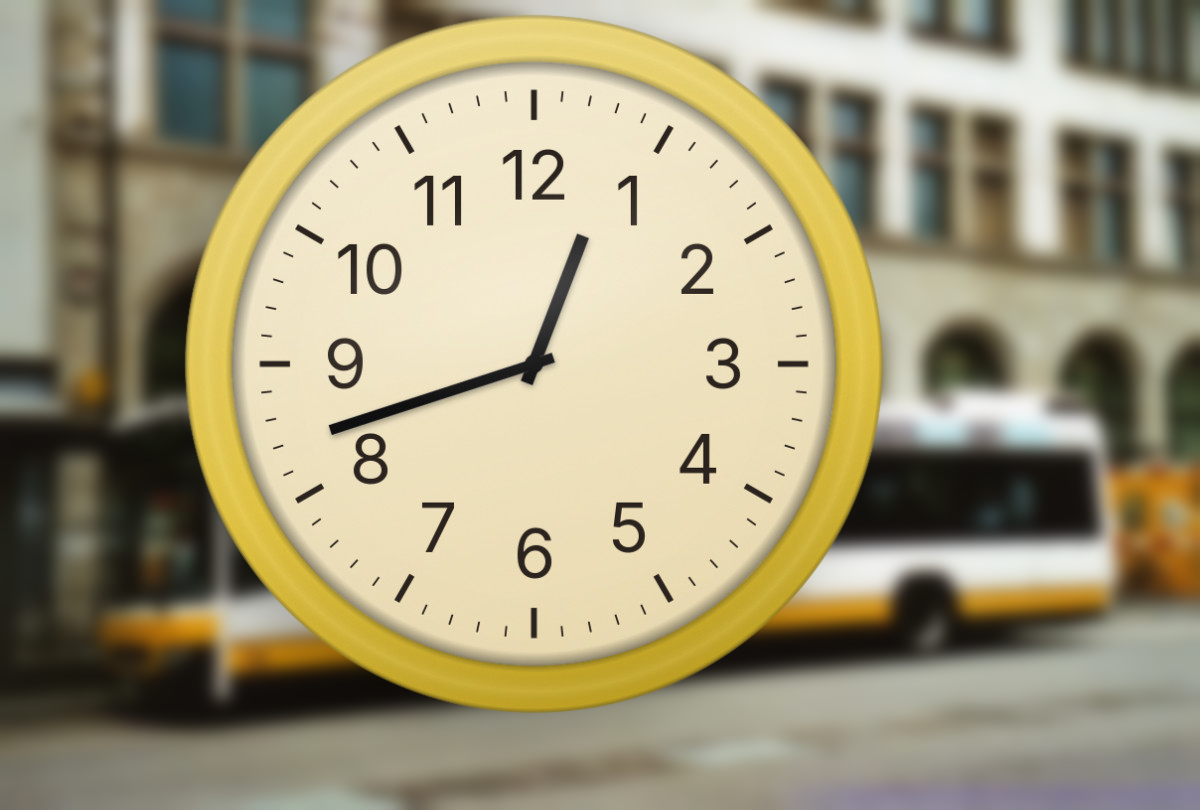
**12:42**
